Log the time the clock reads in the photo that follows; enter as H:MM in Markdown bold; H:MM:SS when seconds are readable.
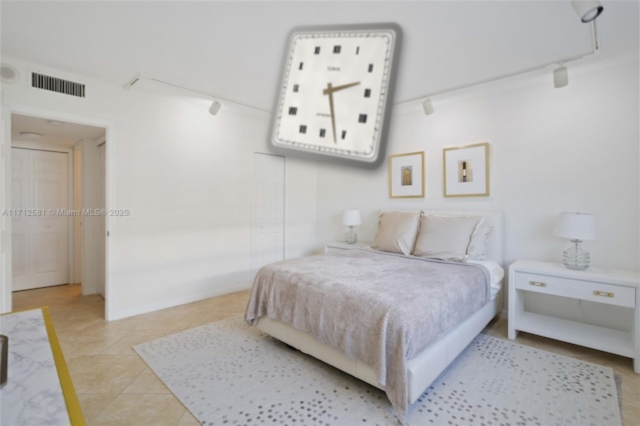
**2:27**
